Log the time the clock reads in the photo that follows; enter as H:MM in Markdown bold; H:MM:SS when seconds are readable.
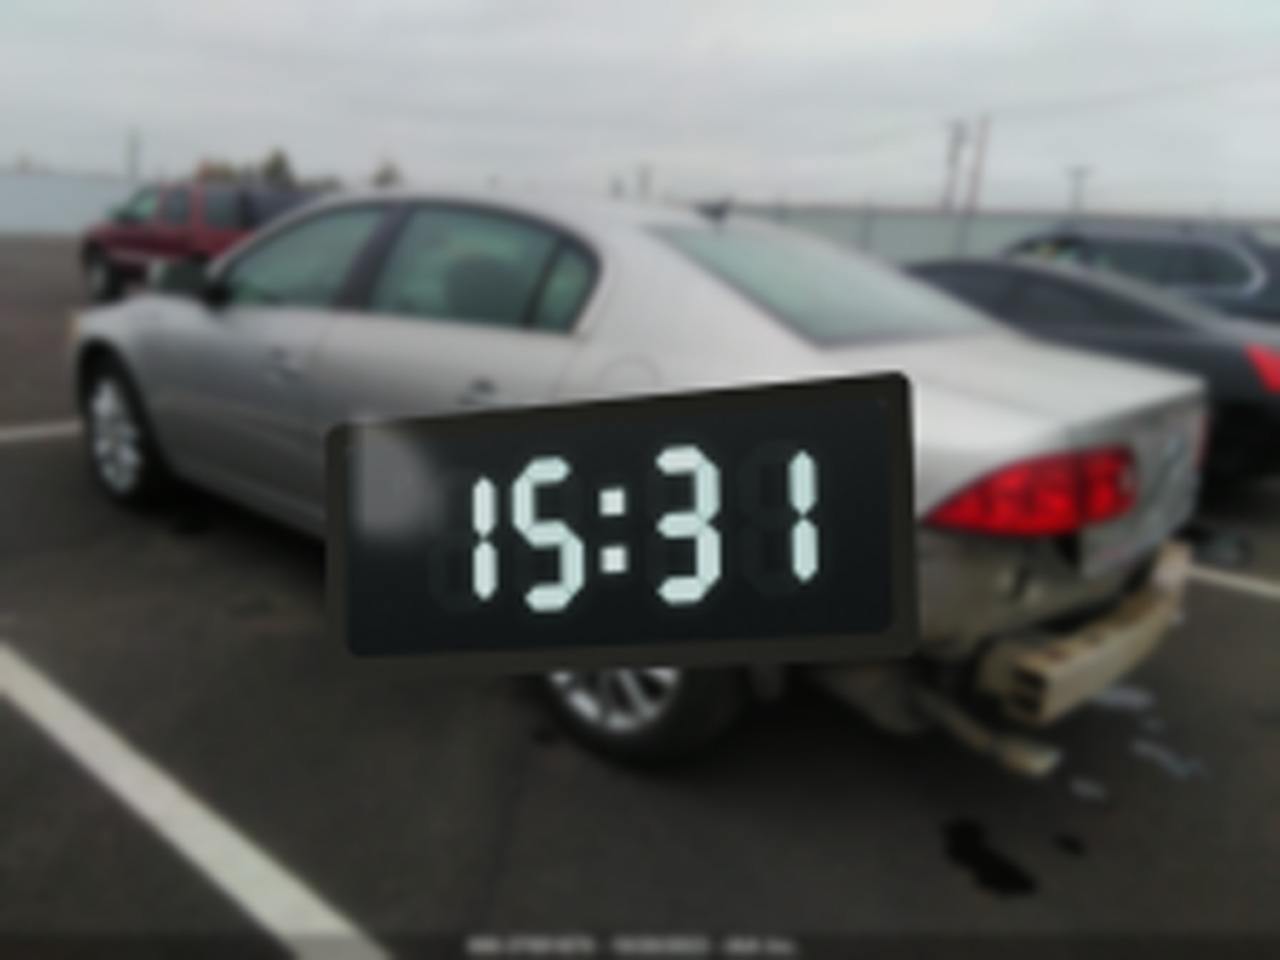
**15:31**
